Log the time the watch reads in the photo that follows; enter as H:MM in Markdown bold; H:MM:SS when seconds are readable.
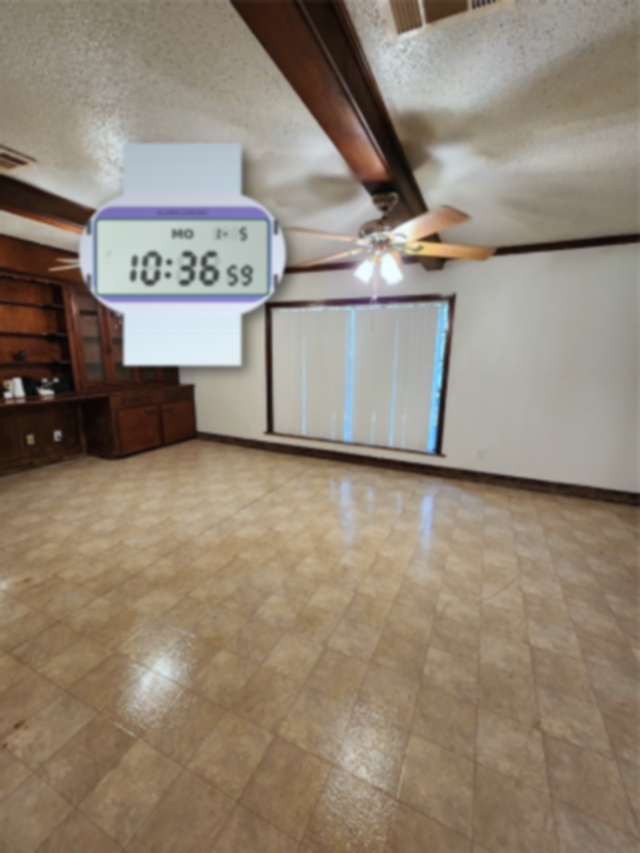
**10:36:59**
